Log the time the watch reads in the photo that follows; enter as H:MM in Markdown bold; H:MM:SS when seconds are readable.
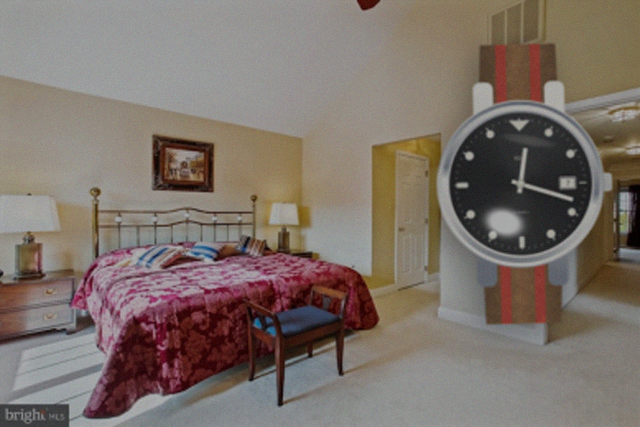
**12:18**
